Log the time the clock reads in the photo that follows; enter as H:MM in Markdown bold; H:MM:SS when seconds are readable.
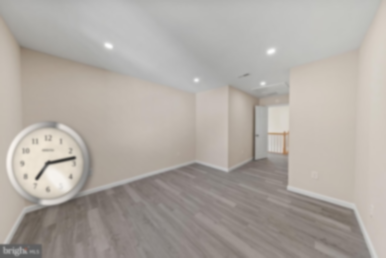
**7:13**
